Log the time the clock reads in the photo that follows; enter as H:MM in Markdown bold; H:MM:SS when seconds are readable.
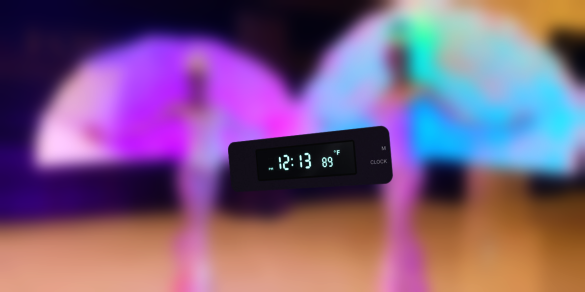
**12:13**
